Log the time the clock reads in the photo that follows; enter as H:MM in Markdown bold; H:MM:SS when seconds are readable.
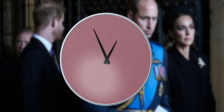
**12:56**
